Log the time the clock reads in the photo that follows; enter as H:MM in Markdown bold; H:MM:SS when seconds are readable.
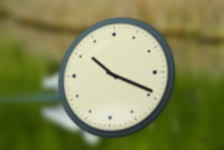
**10:19**
